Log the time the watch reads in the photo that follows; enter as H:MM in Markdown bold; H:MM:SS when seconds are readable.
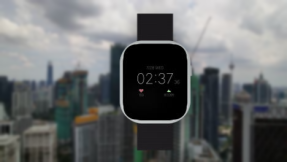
**2:37**
